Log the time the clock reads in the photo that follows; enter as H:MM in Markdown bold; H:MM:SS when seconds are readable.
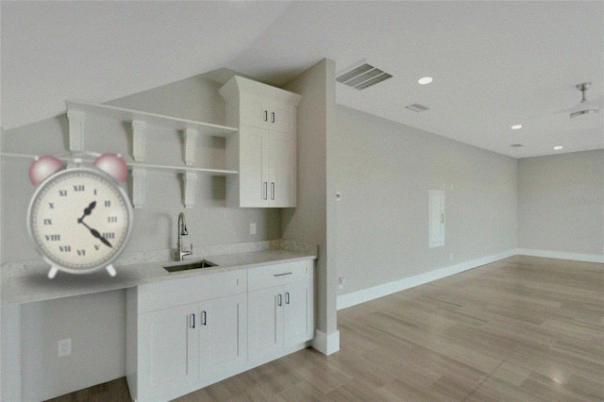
**1:22**
